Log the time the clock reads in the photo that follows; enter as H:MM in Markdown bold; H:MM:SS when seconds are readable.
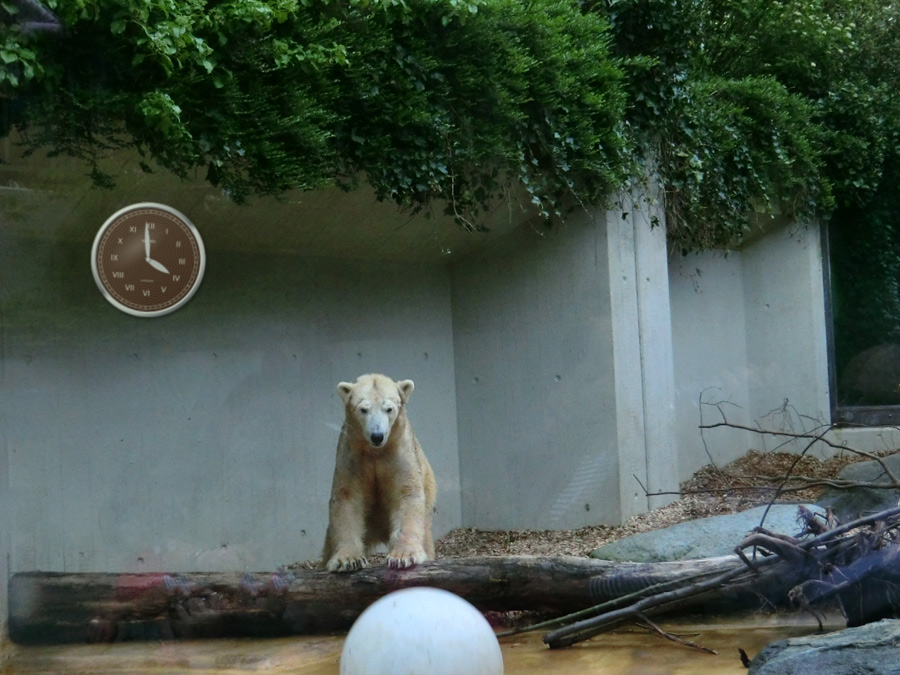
**3:59**
